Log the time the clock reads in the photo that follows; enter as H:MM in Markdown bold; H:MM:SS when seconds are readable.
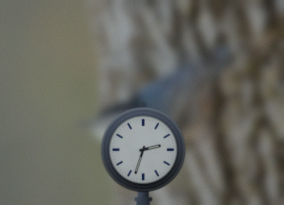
**2:33**
